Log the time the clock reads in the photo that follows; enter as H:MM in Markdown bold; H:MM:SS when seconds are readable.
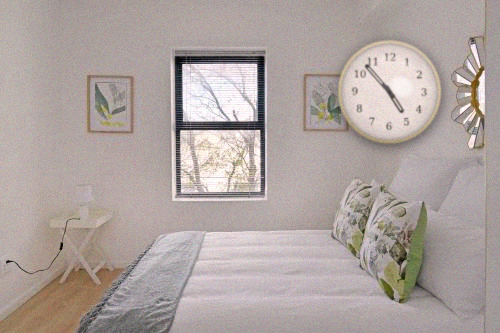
**4:53**
